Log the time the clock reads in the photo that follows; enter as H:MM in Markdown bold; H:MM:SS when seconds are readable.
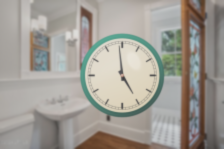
**4:59**
